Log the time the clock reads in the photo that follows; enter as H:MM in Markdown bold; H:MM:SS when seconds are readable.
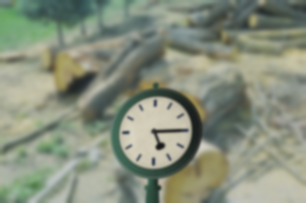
**5:15**
